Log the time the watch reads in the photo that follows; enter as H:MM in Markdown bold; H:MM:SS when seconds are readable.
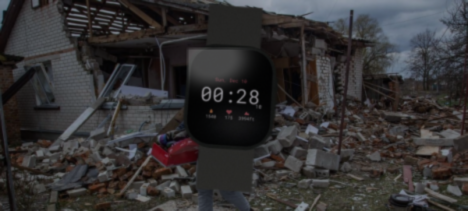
**0:28**
